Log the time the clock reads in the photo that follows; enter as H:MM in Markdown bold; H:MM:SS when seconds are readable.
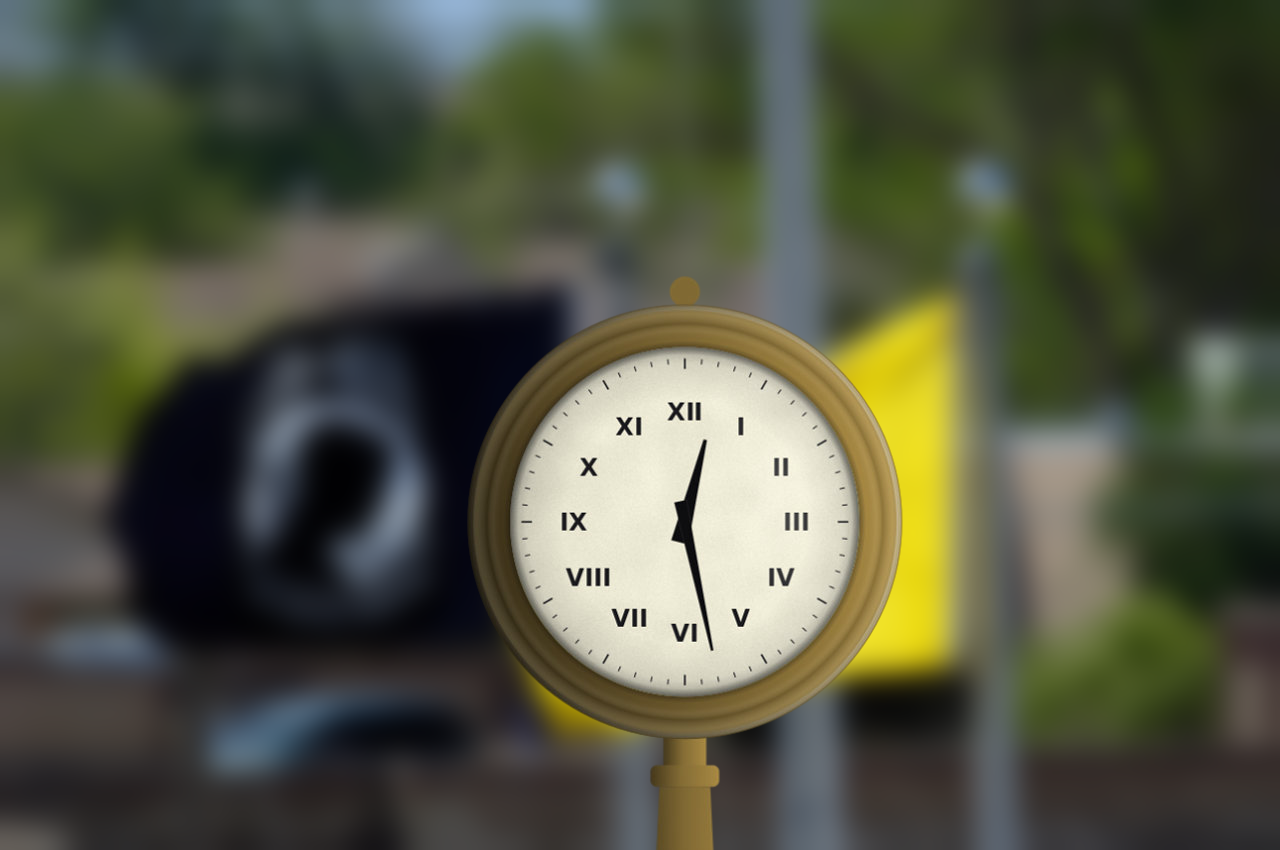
**12:28**
